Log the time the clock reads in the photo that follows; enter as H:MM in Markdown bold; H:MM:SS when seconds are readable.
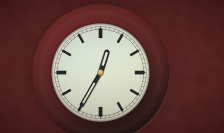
**12:35**
